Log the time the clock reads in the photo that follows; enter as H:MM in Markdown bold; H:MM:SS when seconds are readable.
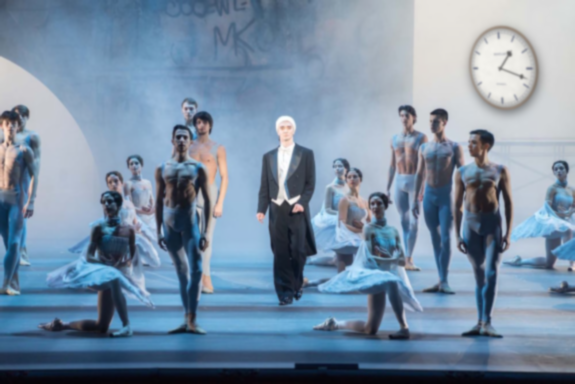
**1:18**
